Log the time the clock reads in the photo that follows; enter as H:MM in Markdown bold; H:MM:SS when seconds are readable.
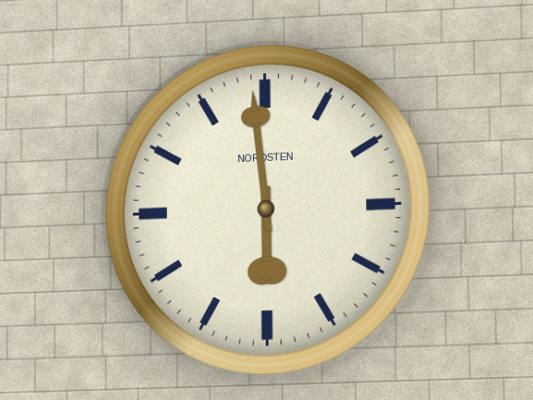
**5:59**
